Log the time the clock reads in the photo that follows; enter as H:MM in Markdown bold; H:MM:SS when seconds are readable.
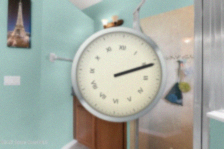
**2:11**
